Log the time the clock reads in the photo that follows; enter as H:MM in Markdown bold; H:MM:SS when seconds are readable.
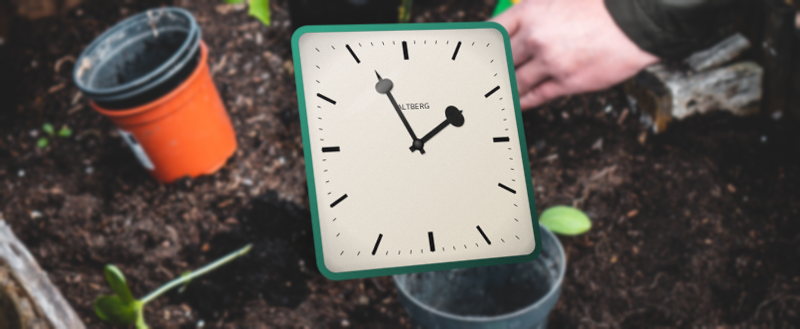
**1:56**
